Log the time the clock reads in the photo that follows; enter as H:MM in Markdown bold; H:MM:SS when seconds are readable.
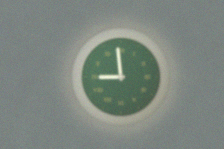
**8:59**
